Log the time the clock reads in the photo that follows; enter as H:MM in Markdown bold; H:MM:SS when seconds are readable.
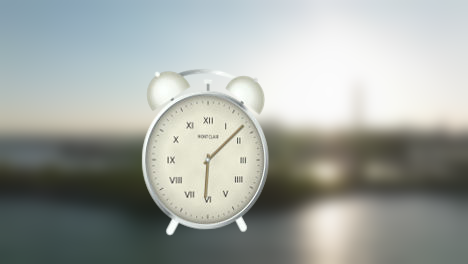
**6:08**
